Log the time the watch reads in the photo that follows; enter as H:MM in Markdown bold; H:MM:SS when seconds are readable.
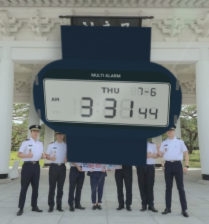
**3:31:44**
